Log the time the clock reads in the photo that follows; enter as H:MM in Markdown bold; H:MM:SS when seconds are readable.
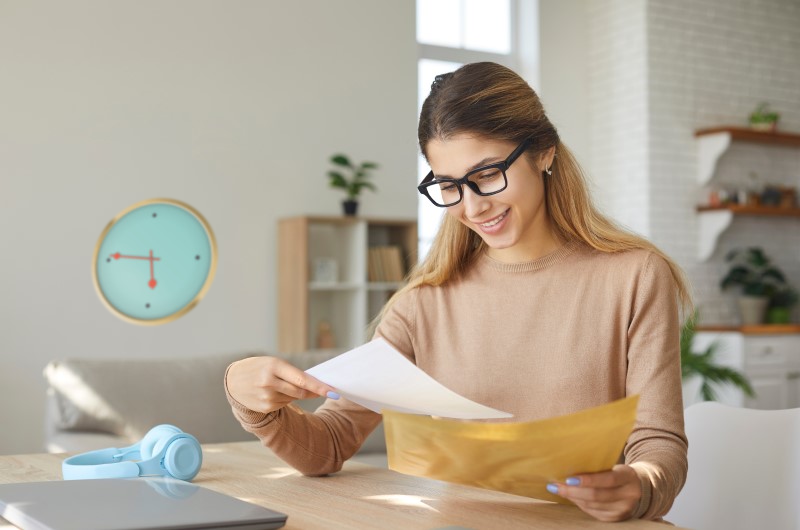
**5:46**
